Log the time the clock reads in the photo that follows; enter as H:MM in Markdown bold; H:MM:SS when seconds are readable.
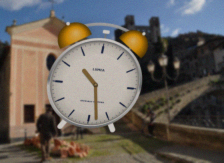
**10:28**
